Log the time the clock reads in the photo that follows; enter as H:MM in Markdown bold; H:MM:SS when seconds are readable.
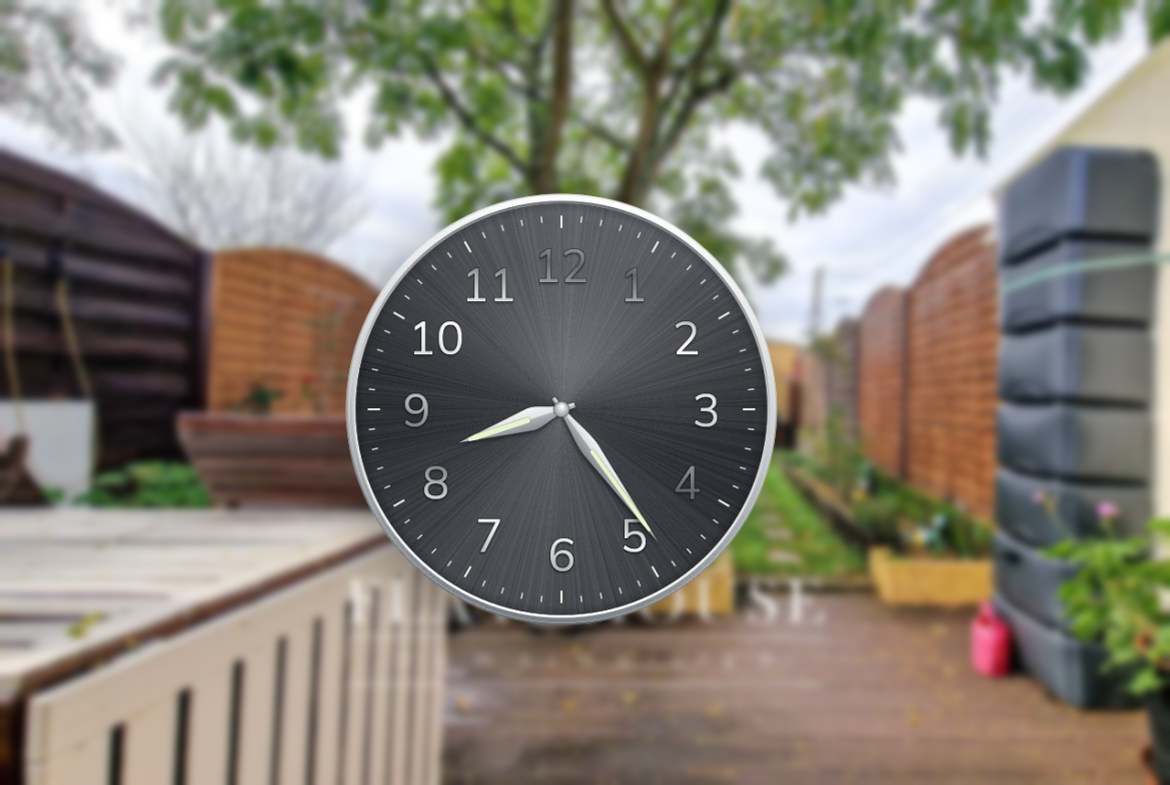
**8:24**
